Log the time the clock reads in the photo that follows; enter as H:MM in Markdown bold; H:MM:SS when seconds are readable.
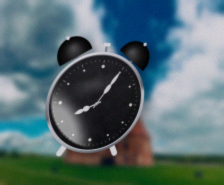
**8:05**
